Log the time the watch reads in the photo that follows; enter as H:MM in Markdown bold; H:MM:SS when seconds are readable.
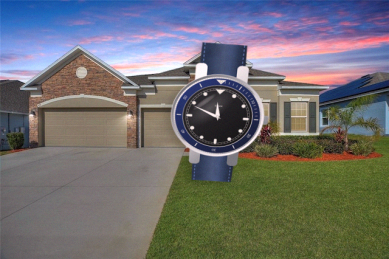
**11:49**
